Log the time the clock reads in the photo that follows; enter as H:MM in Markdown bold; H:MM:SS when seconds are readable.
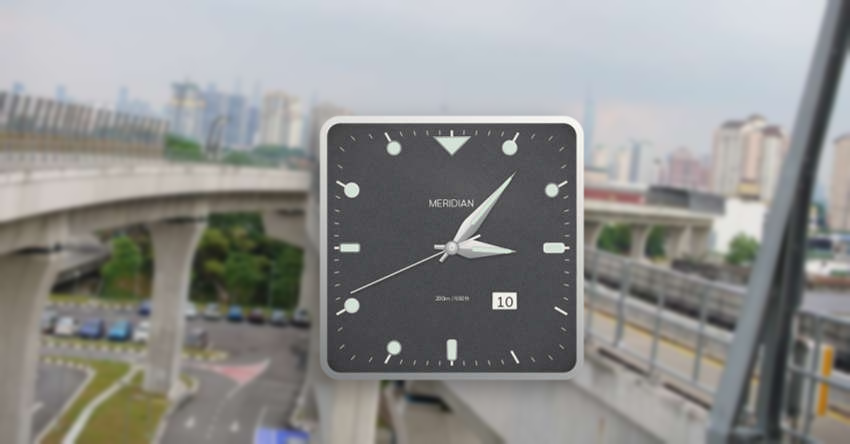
**3:06:41**
